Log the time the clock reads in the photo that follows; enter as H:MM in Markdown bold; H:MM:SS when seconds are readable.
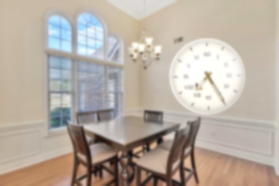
**7:25**
